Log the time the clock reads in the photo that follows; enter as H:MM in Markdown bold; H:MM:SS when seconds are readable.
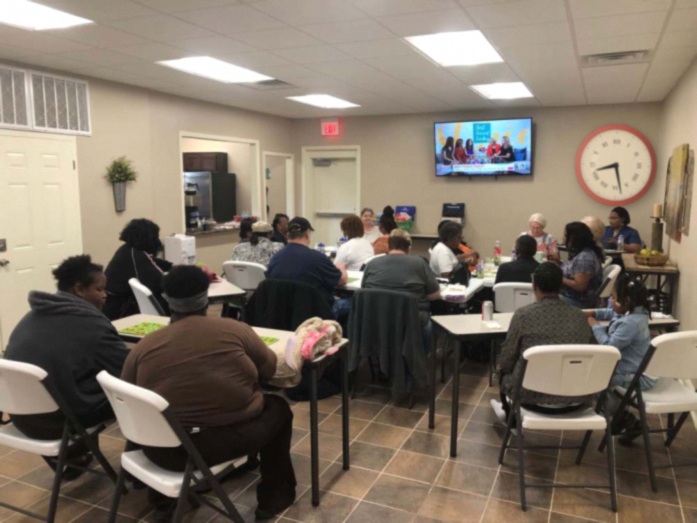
**8:28**
